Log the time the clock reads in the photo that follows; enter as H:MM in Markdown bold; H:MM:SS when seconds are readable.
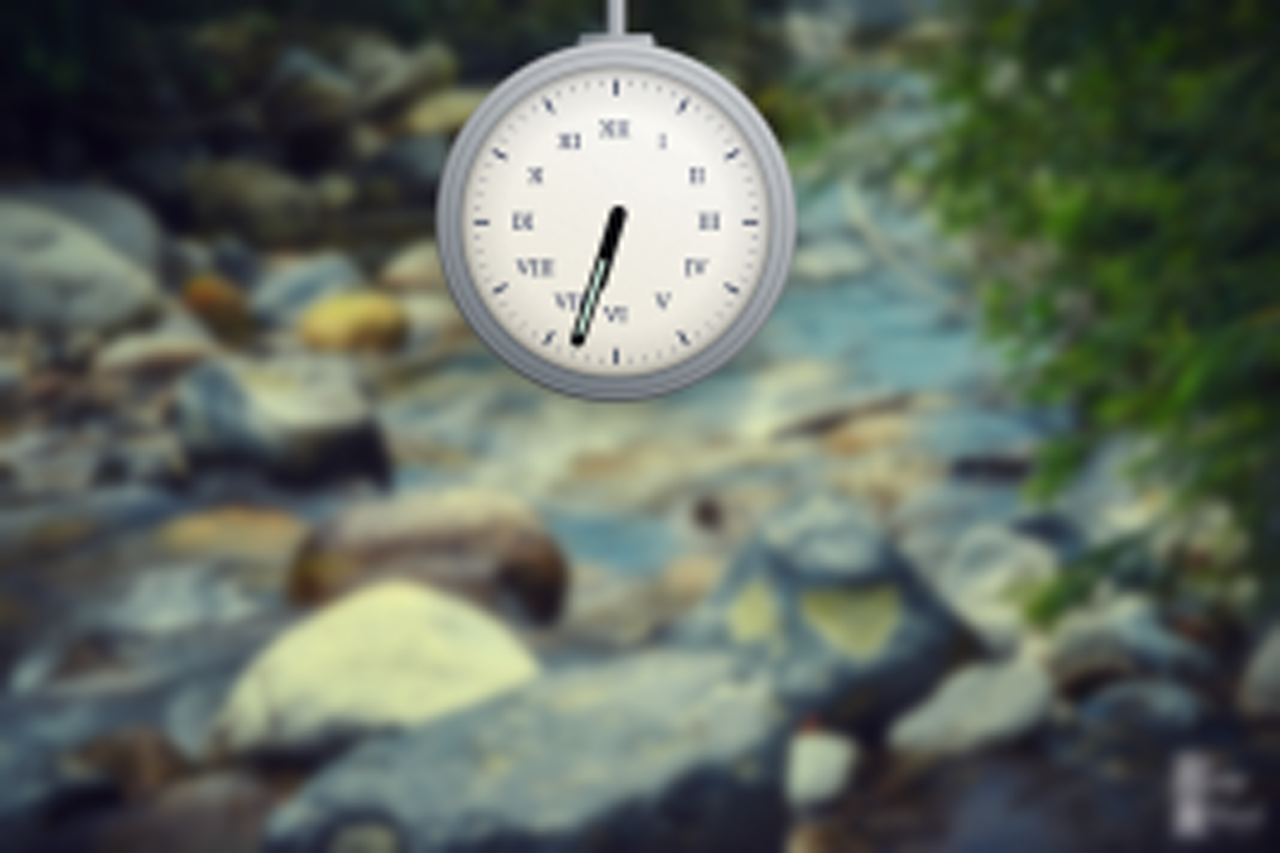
**6:33**
